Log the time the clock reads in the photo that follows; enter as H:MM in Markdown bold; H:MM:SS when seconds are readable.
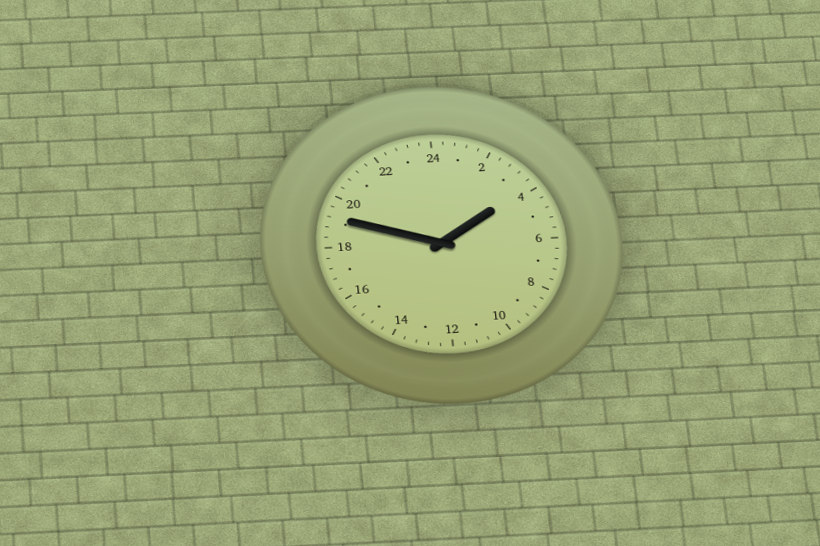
**3:48**
